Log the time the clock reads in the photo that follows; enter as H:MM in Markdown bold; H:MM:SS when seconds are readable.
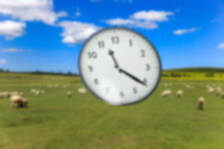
**11:21**
